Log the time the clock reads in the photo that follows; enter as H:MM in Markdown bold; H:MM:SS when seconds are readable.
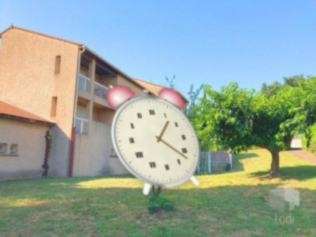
**1:22**
